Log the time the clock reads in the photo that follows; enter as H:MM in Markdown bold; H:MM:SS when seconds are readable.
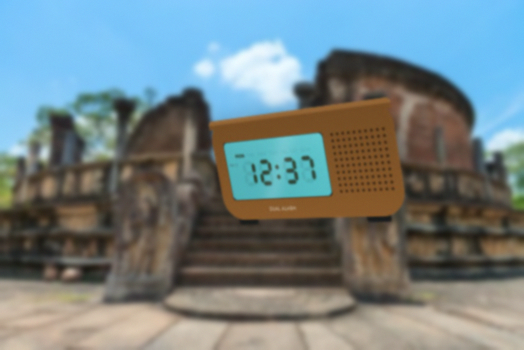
**12:37**
